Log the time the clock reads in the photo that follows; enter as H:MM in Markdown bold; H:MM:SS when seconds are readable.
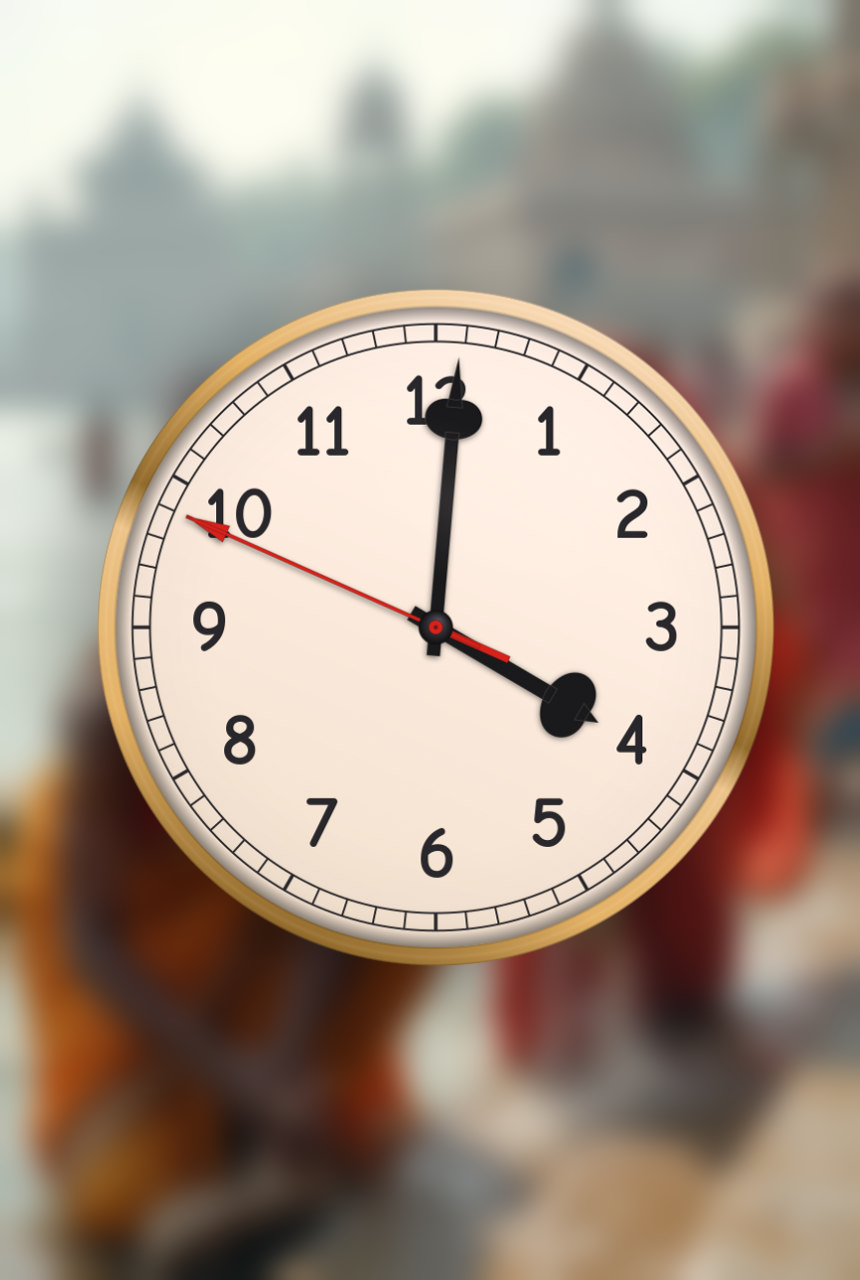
**4:00:49**
